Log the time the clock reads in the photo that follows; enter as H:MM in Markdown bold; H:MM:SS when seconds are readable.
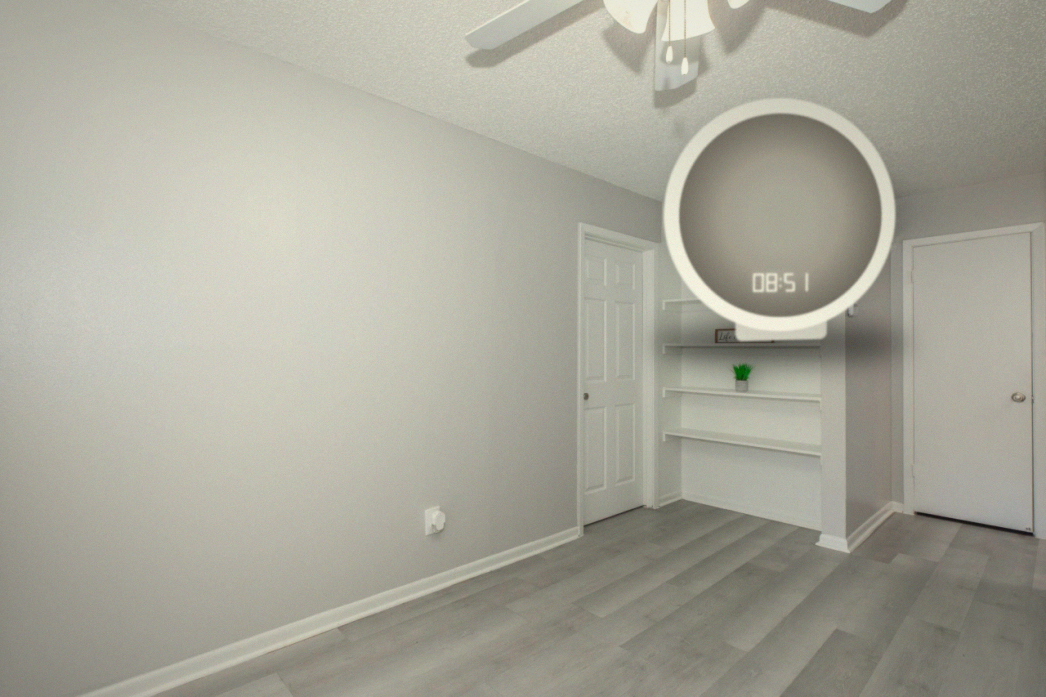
**8:51**
